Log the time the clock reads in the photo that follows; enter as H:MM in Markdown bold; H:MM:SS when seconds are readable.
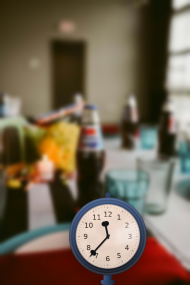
**11:37**
